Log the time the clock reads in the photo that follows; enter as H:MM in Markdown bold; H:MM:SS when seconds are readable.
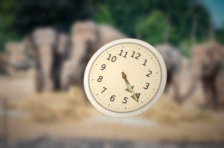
**4:21**
